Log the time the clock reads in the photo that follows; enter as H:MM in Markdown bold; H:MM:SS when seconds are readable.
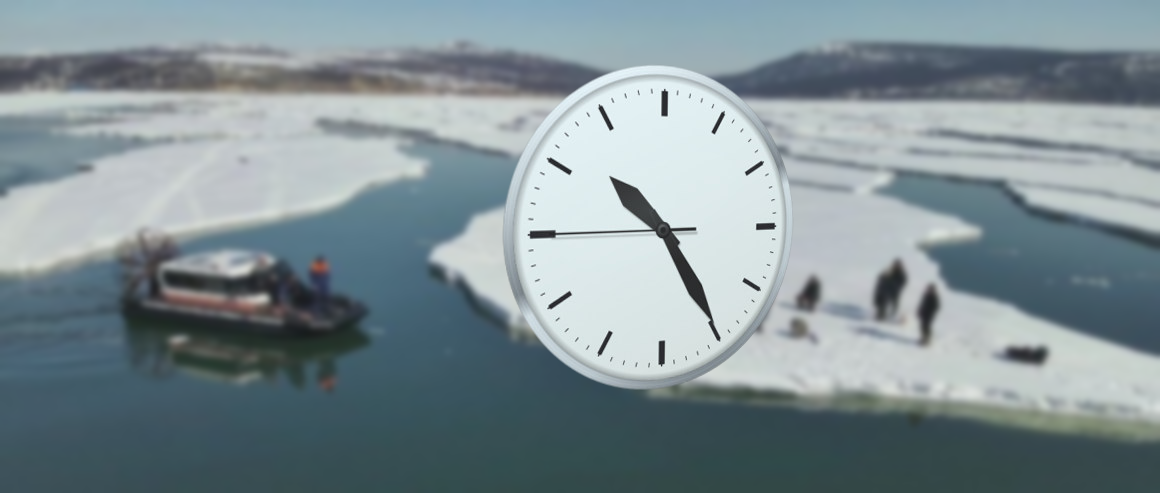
**10:24:45**
